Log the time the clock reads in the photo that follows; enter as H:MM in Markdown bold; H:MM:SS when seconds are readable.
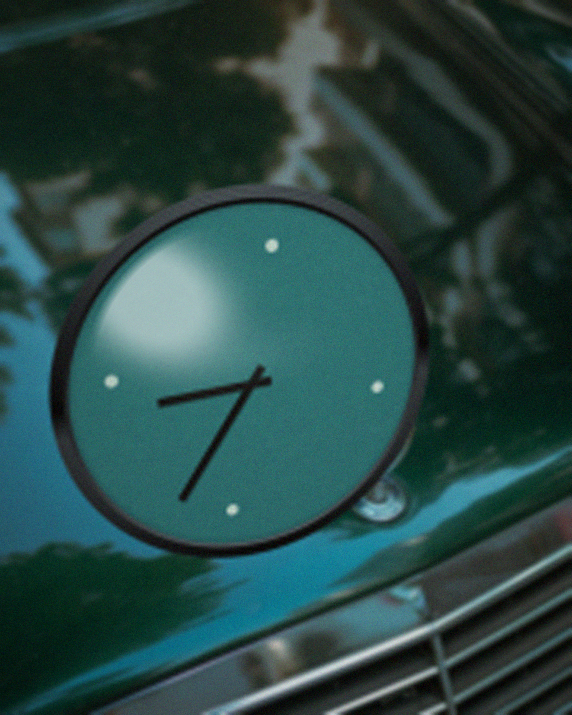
**8:34**
